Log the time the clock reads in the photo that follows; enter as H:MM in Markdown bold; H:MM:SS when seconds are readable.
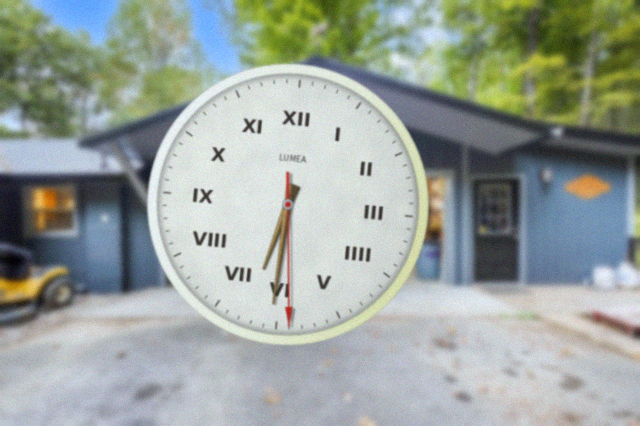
**6:30:29**
